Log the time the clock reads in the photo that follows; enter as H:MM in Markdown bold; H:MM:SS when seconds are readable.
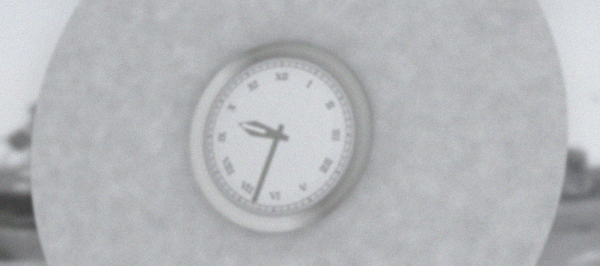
**9:33**
